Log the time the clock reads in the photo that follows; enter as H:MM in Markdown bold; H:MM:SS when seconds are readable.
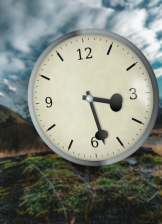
**3:28**
